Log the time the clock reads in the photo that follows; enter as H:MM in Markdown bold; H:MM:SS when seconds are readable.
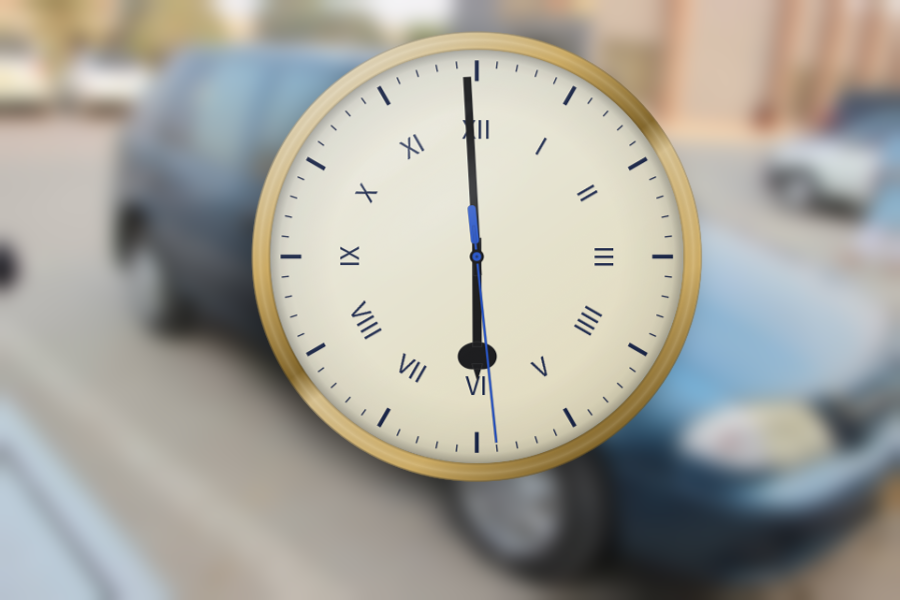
**5:59:29**
